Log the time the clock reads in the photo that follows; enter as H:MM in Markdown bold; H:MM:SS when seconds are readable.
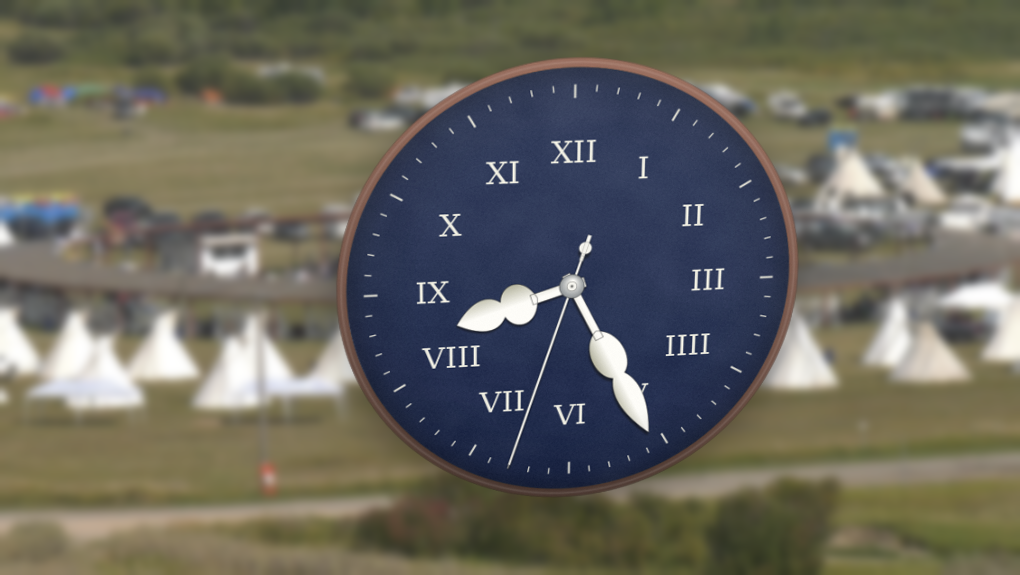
**8:25:33**
